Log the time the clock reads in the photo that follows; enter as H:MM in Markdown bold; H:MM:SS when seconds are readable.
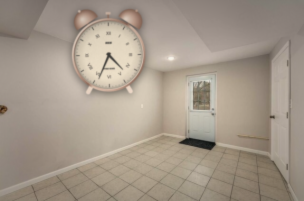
**4:34**
